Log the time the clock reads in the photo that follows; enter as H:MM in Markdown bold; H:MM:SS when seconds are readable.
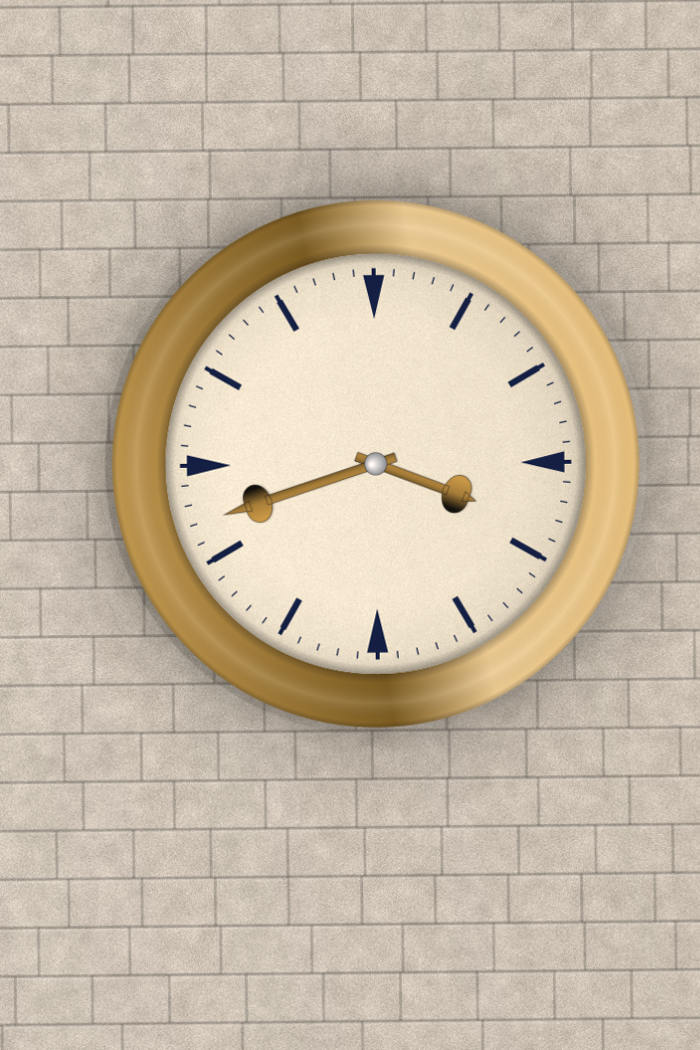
**3:42**
